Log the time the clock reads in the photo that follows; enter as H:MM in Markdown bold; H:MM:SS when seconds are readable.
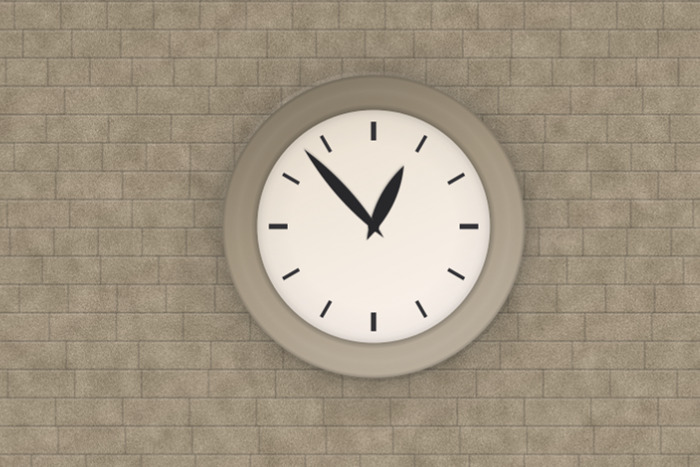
**12:53**
